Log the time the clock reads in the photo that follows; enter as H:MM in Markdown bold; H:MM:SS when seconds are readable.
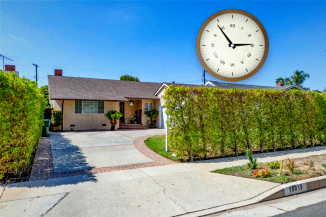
**2:54**
